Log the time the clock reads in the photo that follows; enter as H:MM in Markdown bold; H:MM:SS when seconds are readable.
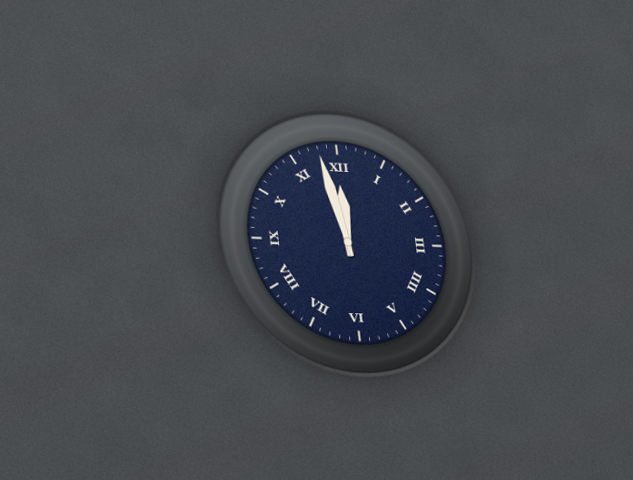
**11:58**
